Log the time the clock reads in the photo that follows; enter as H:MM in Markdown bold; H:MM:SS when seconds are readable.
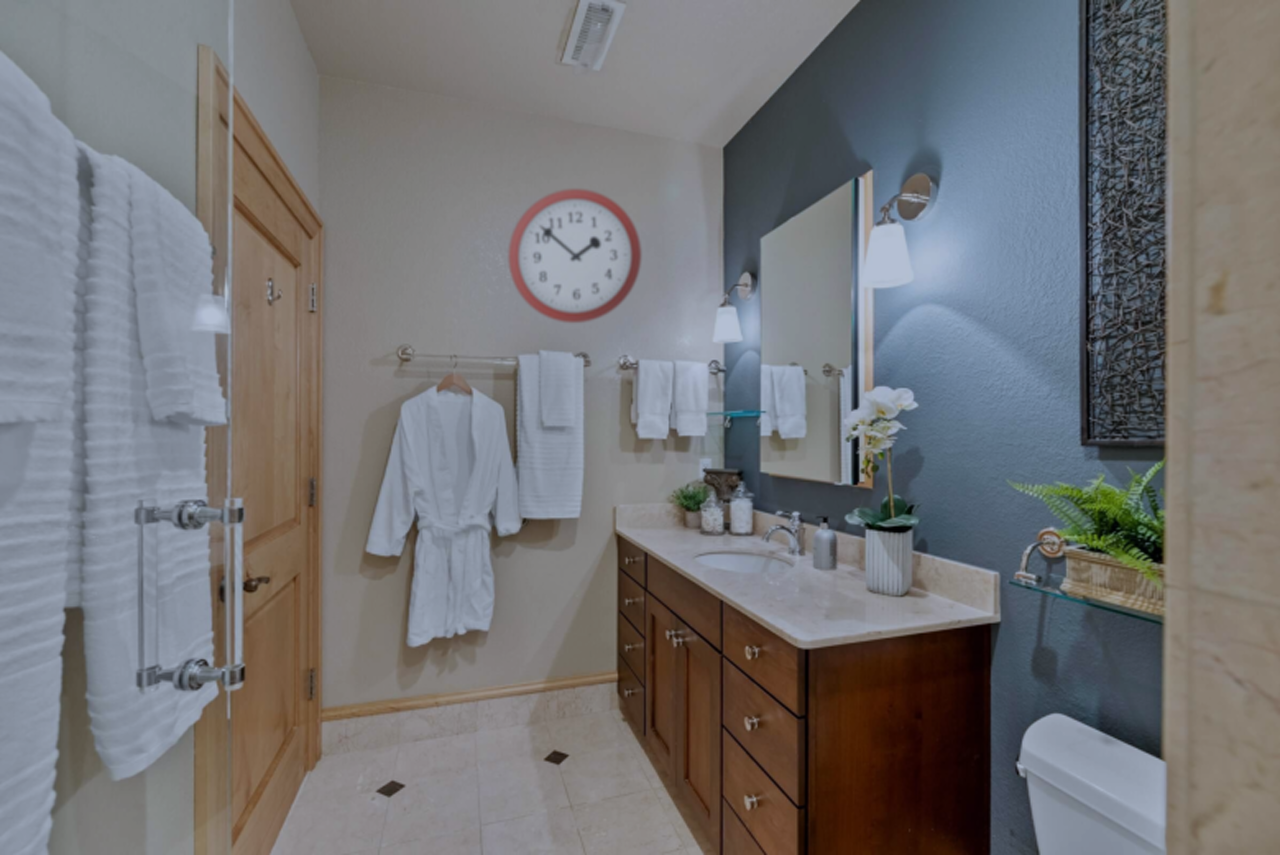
**1:52**
